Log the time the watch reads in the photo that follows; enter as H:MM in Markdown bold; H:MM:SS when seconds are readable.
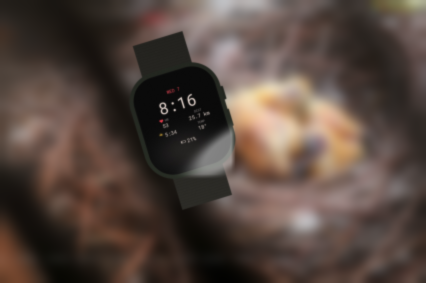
**8:16**
